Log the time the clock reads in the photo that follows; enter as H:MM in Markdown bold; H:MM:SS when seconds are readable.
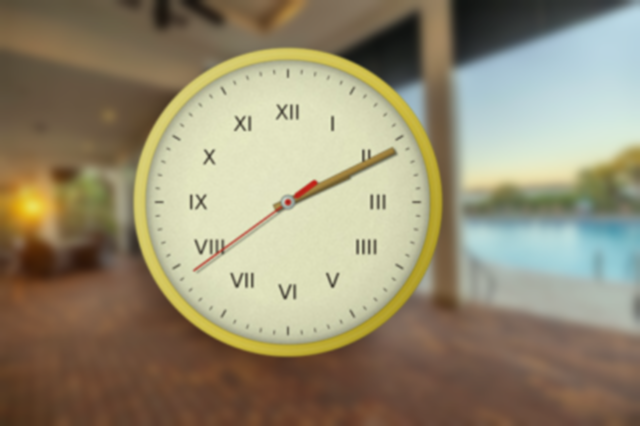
**2:10:39**
